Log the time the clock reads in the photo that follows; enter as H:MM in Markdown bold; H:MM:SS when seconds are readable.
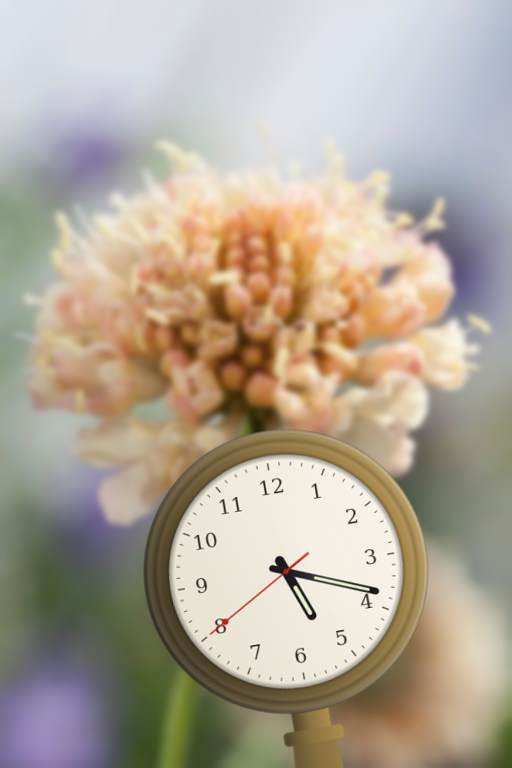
**5:18:40**
